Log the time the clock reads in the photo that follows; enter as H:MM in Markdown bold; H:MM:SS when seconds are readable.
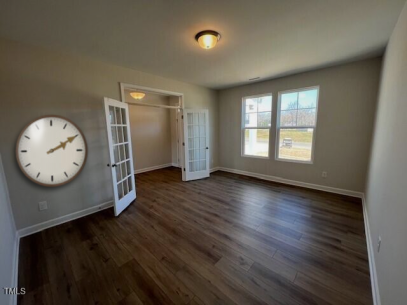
**2:10**
